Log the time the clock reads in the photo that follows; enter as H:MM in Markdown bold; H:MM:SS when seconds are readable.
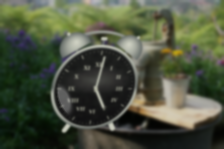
**5:01**
